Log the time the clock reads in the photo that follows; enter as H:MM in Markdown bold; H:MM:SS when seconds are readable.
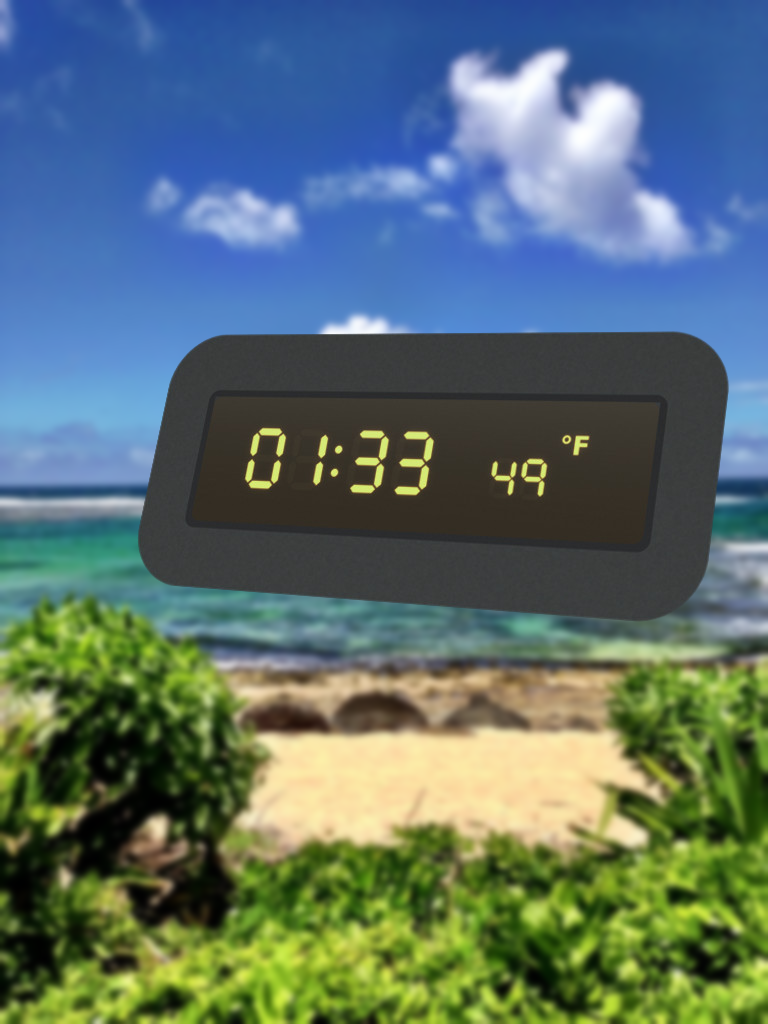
**1:33**
